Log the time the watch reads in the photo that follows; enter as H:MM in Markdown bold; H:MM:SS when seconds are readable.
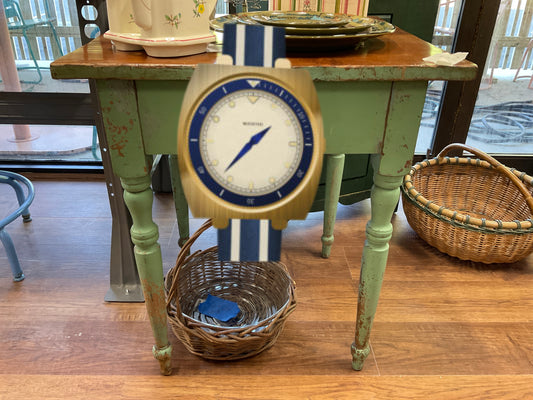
**1:37**
